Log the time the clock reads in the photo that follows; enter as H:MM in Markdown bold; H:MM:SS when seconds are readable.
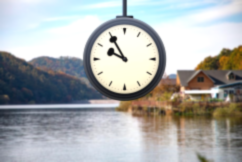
**9:55**
